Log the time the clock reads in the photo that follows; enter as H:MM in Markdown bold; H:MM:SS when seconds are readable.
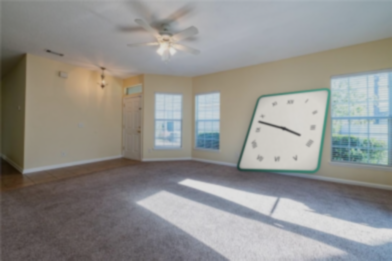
**3:48**
